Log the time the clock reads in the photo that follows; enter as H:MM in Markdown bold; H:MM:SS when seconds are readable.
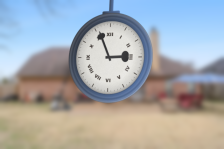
**2:56**
